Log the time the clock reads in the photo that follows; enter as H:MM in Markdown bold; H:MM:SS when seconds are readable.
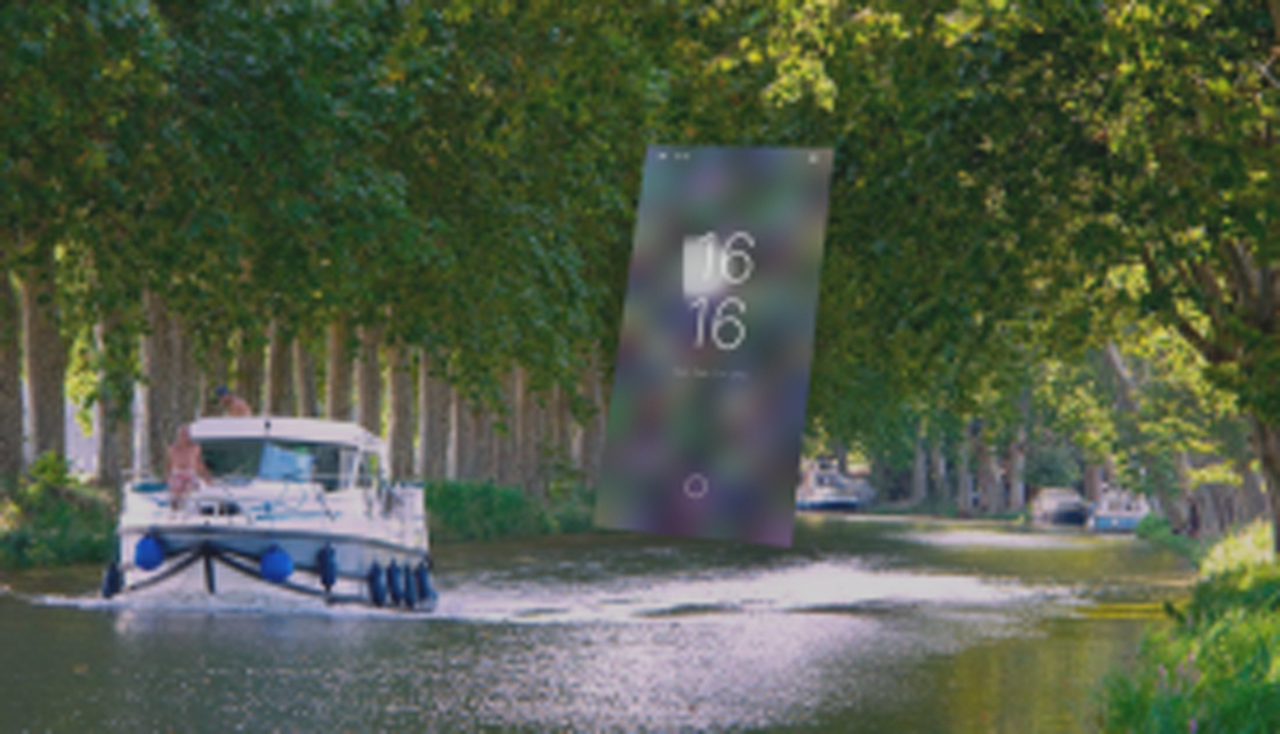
**16:16**
